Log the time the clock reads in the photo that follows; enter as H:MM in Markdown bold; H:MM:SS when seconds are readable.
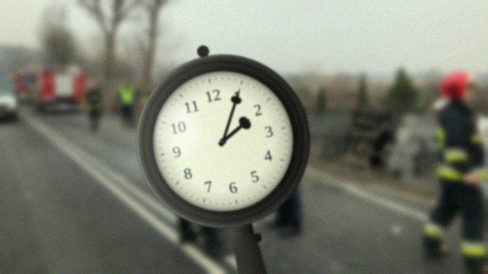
**2:05**
